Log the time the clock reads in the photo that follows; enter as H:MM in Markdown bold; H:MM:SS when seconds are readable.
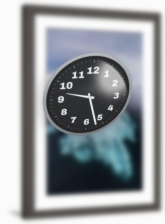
**9:27**
